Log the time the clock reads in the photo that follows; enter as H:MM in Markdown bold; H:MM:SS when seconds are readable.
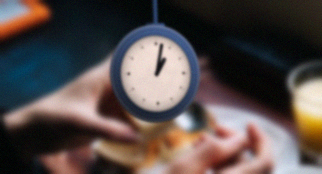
**1:02**
